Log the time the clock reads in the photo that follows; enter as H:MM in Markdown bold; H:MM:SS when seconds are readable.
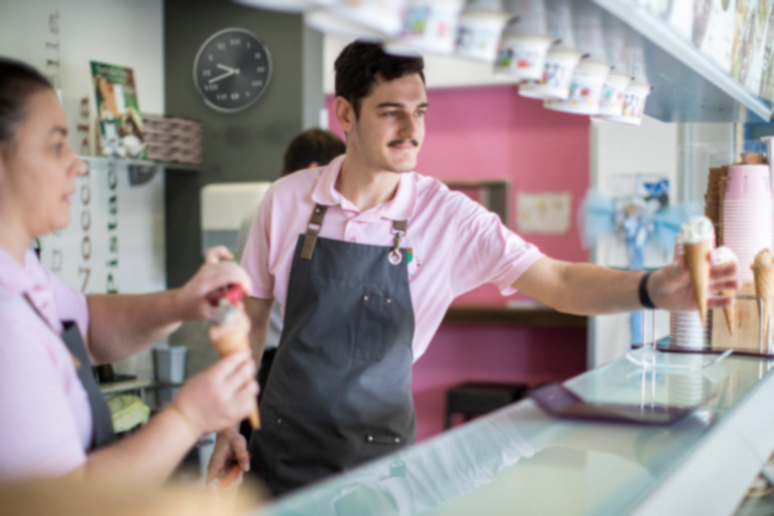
**9:42**
